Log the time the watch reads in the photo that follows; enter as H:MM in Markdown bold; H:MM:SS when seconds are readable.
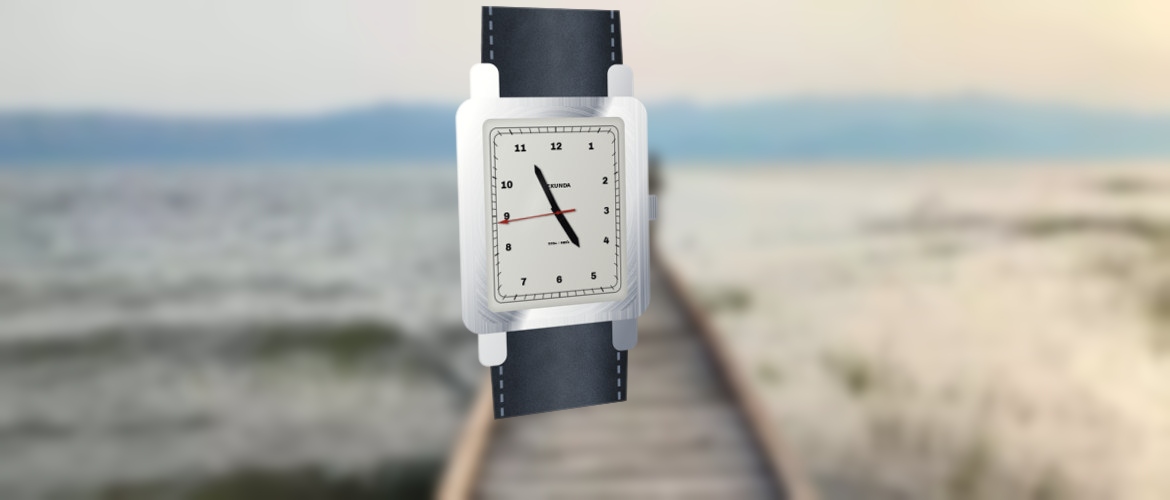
**4:55:44**
